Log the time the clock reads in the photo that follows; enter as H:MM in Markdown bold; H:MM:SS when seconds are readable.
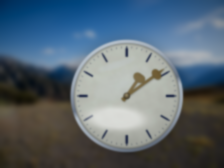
**1:09**
